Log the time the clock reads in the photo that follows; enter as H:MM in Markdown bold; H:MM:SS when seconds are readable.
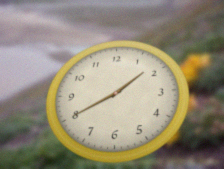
**1:40**
